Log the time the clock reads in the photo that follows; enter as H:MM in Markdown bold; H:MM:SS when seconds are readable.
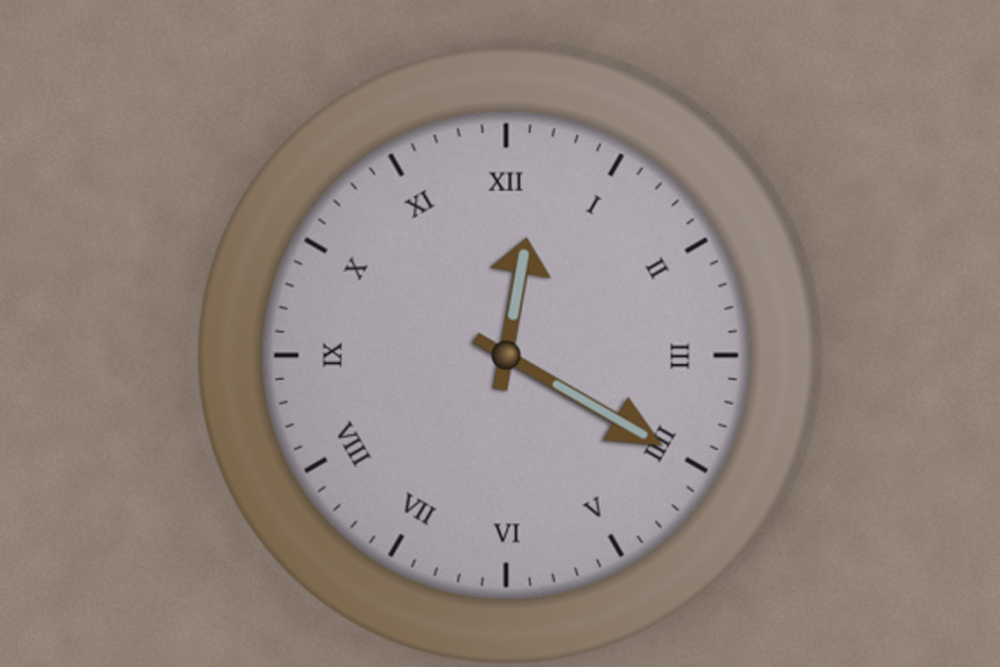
**12:20**
